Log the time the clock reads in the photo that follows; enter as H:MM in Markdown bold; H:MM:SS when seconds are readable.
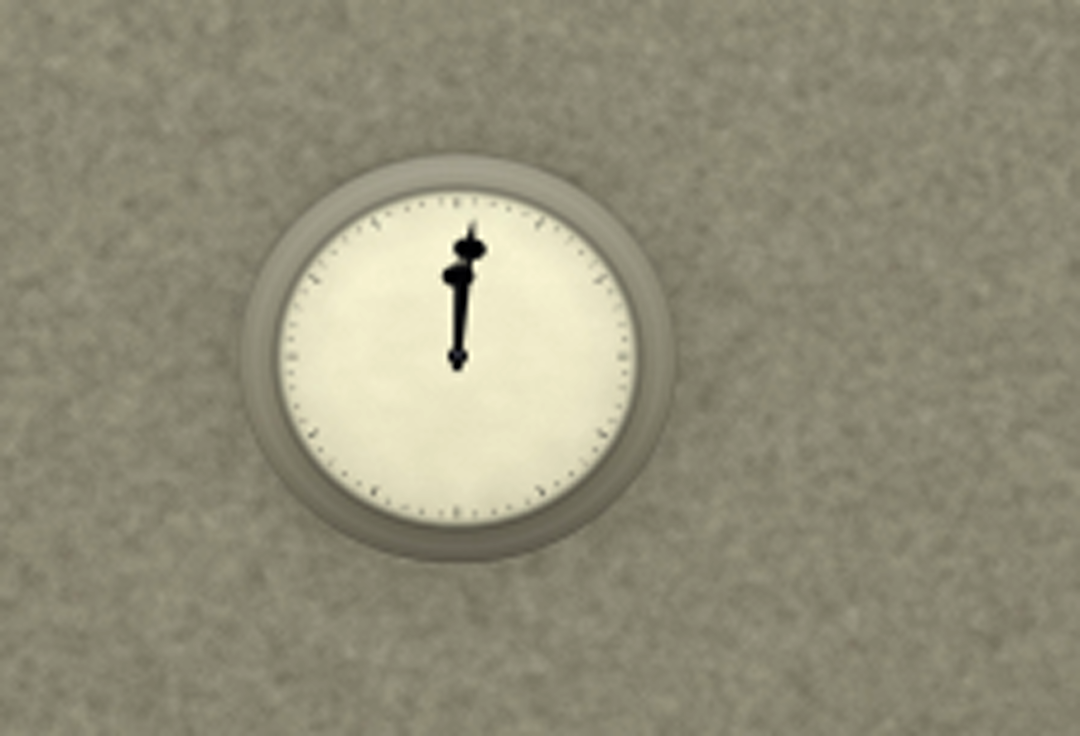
**12:01**
